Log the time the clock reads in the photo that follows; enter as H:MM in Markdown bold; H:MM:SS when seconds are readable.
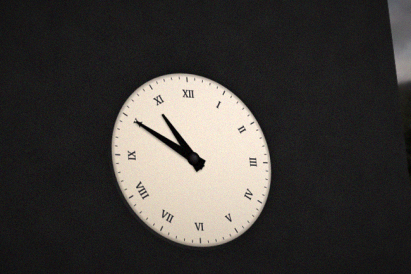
**10:50**
